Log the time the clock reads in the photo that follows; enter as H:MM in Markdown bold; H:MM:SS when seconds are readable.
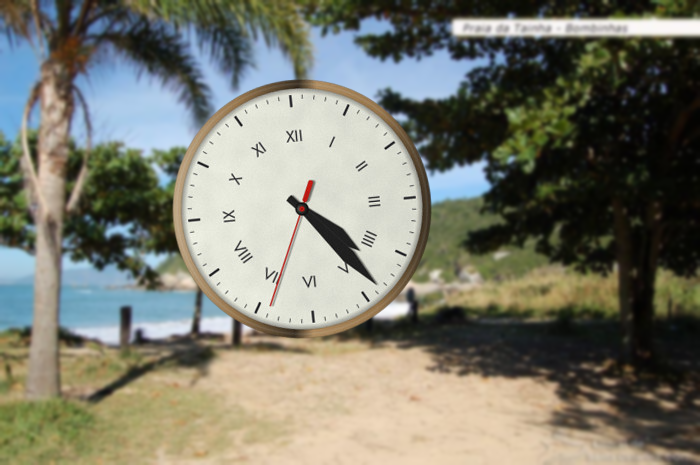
**4:23:34**
